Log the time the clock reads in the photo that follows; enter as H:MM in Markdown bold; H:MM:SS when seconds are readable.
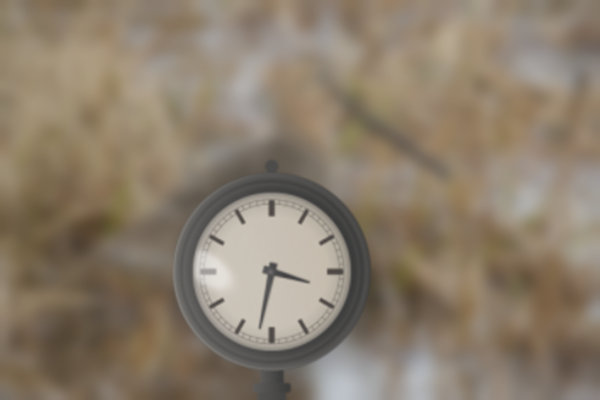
**3:32**
